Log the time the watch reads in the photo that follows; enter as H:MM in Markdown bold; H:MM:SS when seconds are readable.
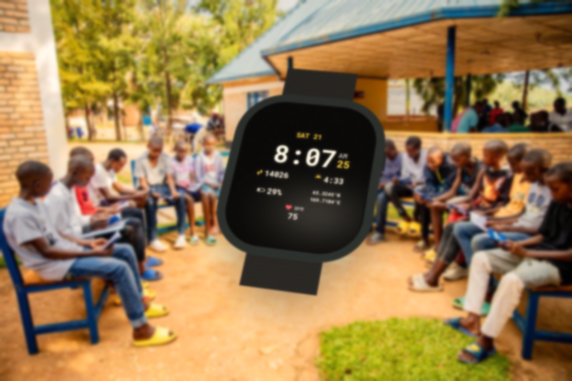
**8:07:25**
